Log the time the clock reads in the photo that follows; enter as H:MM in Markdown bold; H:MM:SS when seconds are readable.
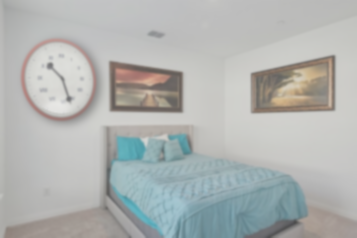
**10:27**
